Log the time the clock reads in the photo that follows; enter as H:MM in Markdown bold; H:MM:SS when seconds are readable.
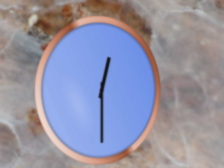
**12:30**
